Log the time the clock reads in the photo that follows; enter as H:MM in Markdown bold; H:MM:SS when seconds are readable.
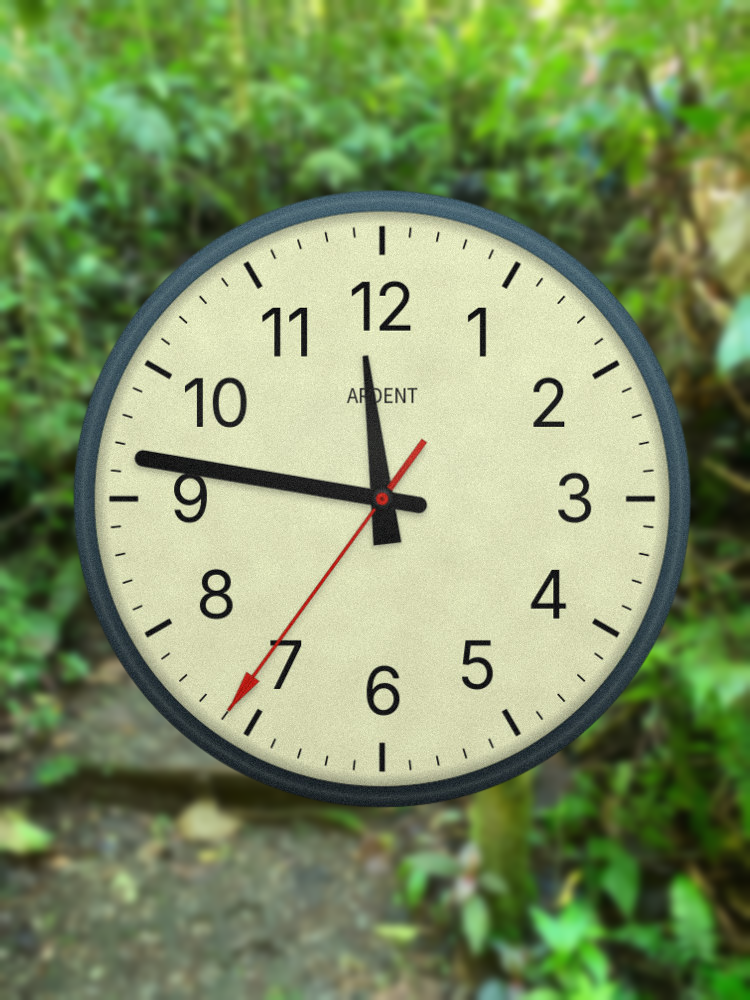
**11:46:36**
